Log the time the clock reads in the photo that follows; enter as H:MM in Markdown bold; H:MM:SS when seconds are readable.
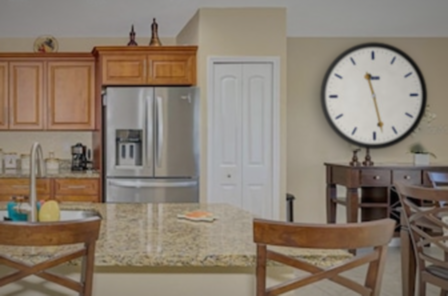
**11:28**
